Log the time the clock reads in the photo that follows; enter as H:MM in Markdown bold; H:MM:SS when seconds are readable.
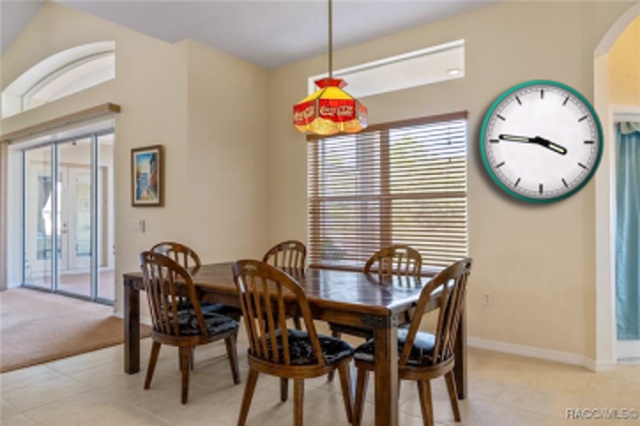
**3:46**
